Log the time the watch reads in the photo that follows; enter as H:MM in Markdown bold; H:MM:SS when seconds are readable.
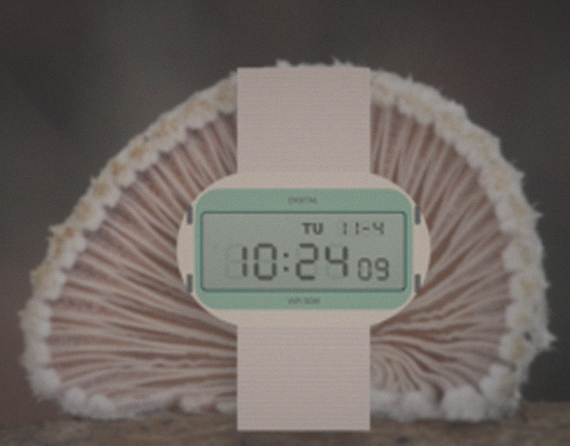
**10:24:09**
